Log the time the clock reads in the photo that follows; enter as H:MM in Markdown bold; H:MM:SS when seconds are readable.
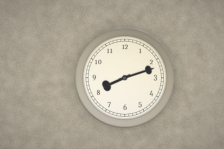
**8:12**
